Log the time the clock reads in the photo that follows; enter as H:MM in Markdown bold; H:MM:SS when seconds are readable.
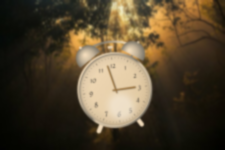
**2:58**
